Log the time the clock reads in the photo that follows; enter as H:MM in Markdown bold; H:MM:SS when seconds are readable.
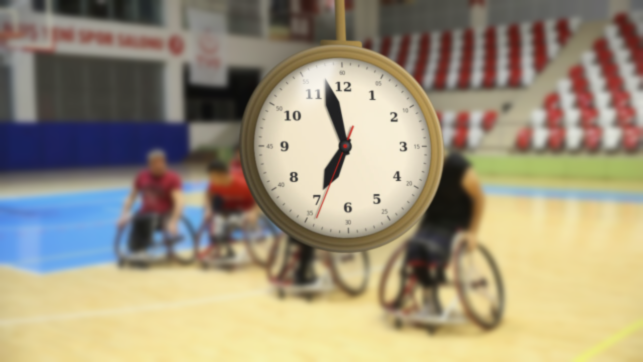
**6:57:34**
